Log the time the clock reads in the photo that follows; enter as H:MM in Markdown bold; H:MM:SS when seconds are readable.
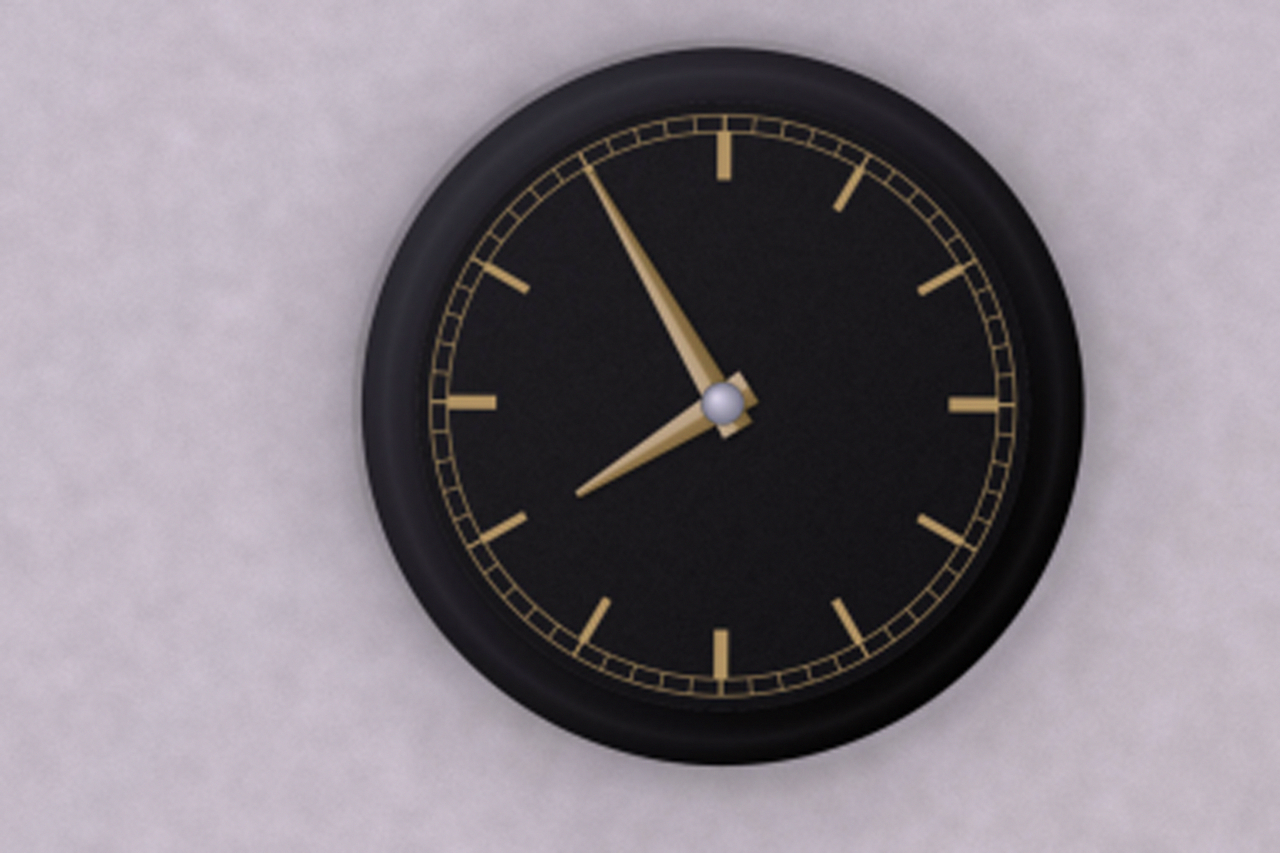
**7:55**
